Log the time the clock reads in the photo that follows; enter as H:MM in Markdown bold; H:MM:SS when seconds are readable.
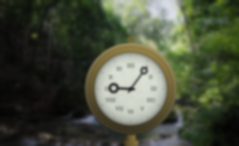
**9:06**
